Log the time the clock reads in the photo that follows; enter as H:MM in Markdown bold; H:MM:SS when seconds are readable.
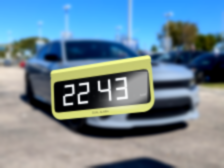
**22:43**
